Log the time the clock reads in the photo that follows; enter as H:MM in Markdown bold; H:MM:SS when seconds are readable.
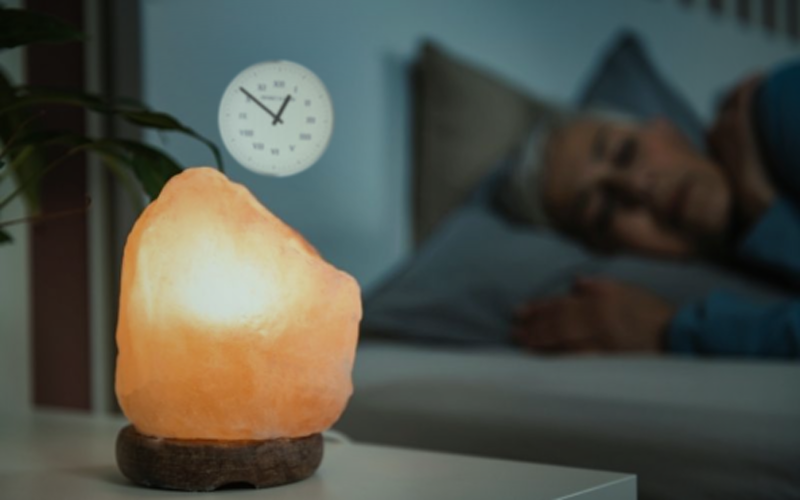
**12:51**
